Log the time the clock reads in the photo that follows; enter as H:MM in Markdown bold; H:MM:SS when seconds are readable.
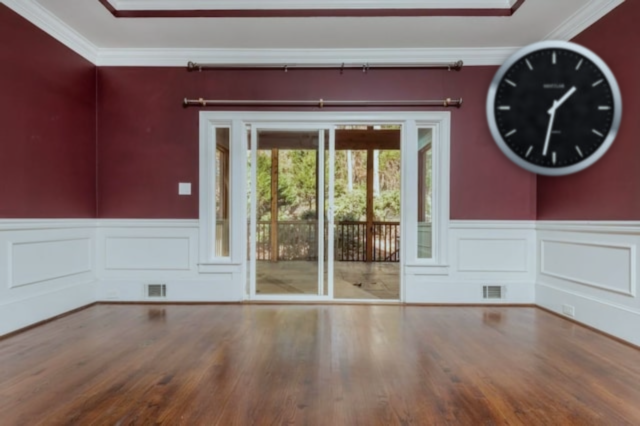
**1:32**
